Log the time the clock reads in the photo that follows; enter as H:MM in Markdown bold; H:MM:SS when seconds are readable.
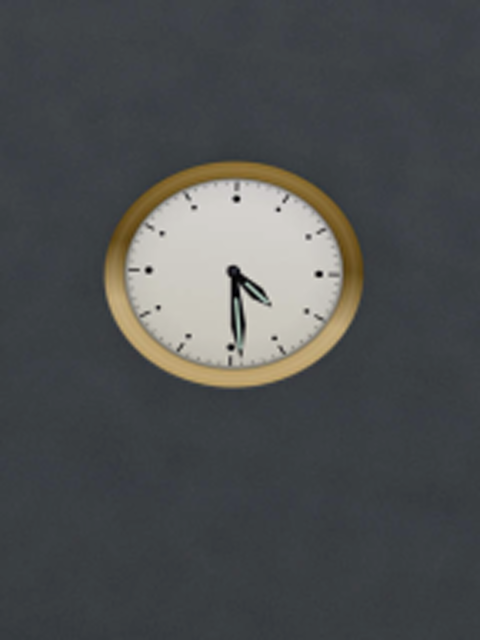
**4:29**
